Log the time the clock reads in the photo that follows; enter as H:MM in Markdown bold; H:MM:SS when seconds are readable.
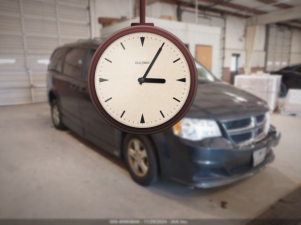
**3:05**
